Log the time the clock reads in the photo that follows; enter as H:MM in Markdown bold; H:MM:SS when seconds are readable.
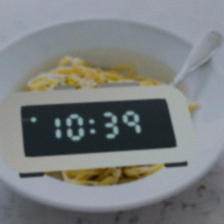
**10:39**
